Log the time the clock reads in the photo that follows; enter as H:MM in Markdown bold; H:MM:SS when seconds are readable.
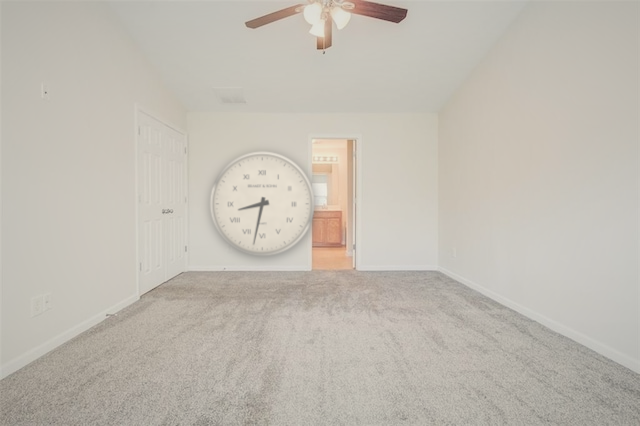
**8:32**
